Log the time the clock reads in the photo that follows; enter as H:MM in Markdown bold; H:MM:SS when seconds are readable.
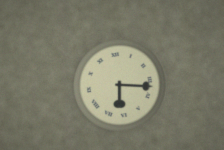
**6:17**
